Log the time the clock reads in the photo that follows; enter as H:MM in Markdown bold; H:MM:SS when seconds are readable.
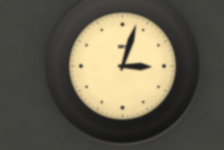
**3:03**
